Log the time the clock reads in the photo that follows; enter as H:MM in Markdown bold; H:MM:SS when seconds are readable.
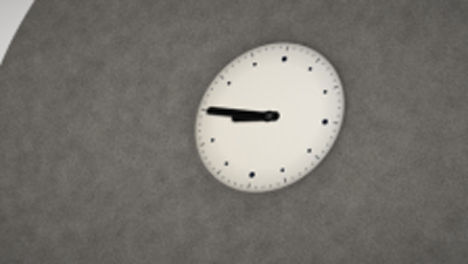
**8:45**
